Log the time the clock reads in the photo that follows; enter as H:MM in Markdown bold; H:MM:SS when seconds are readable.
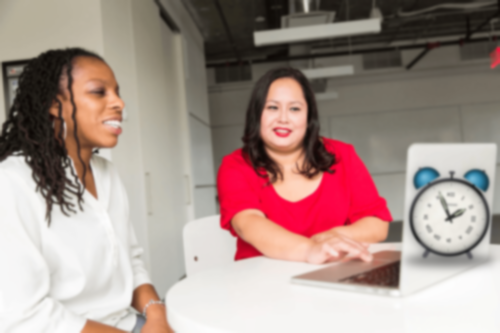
**1:56**
